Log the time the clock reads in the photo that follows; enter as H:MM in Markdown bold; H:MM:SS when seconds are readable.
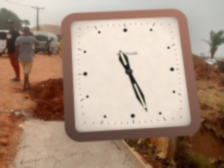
**11:27**
